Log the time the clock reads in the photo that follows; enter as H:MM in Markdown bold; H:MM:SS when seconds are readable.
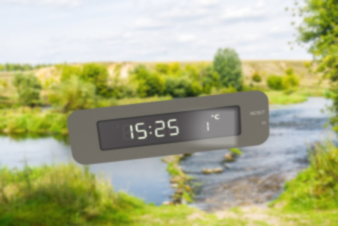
**15:25**
